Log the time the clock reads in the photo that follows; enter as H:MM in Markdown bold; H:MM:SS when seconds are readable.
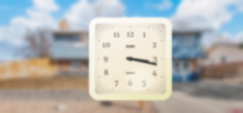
**3:17**
